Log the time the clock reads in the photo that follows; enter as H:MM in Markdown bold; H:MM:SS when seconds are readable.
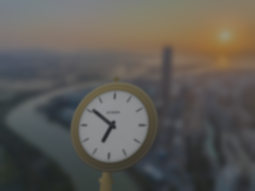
**6:51**
